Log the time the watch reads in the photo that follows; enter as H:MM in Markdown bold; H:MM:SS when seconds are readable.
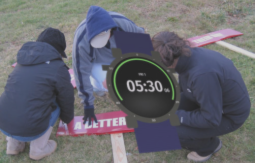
**5:30**
